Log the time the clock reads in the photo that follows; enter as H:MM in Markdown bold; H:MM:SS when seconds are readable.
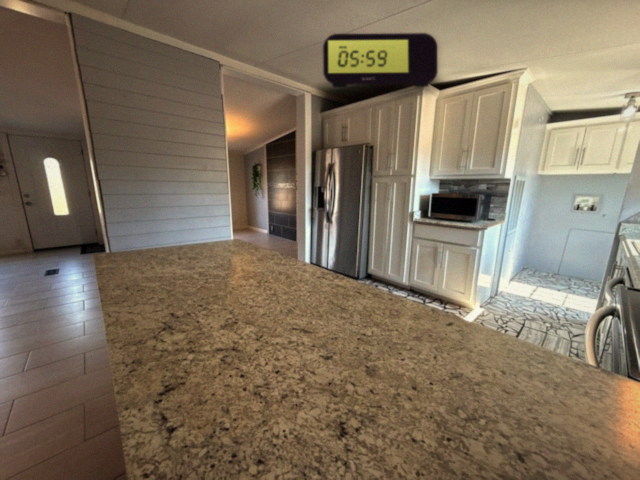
**5:59**
